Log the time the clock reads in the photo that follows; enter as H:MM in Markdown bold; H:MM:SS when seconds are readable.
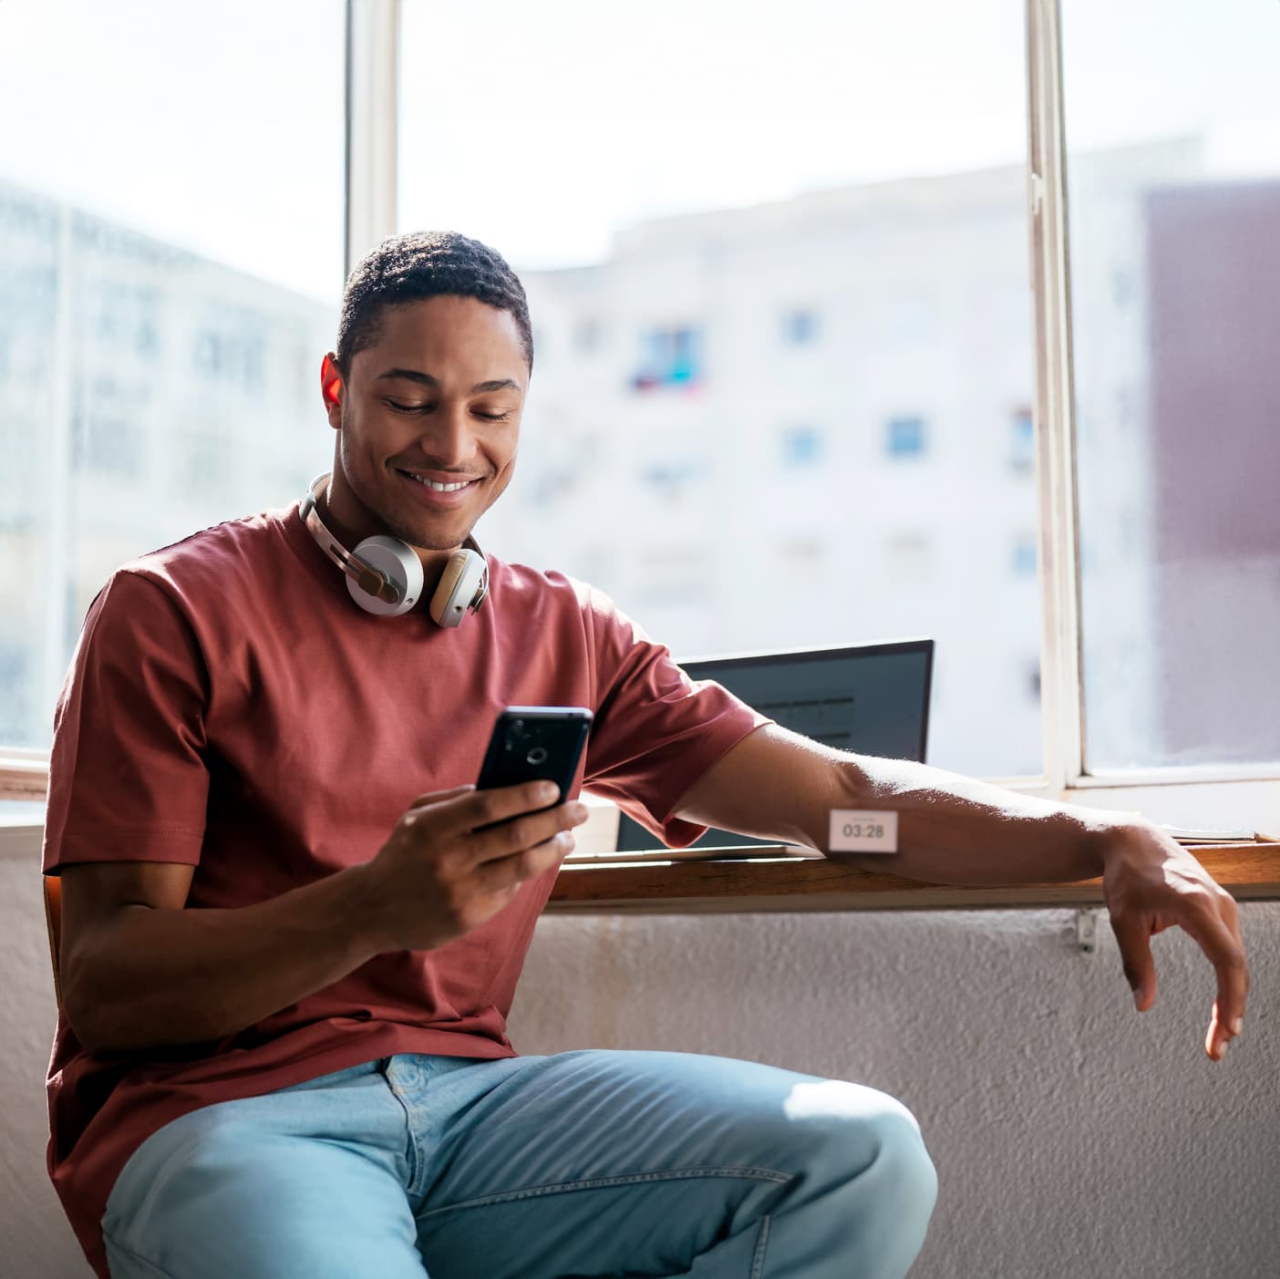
**3:28**
